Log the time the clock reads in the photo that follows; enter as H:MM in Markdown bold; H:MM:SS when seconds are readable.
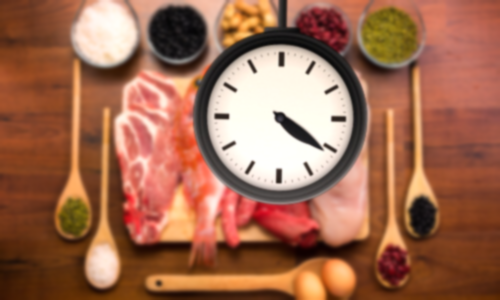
**4:21**
